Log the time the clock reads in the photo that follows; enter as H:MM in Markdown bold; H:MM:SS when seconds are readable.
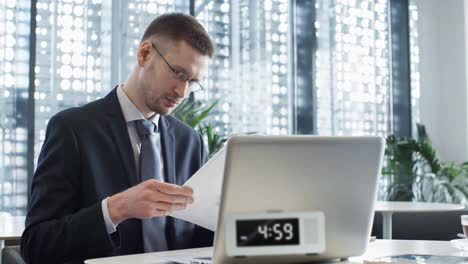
**4:59**
